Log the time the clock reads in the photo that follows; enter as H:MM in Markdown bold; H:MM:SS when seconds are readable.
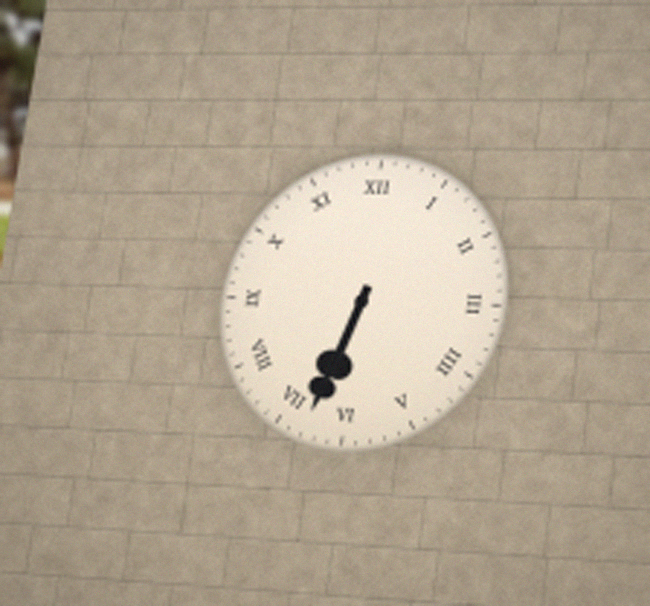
**6:33**
